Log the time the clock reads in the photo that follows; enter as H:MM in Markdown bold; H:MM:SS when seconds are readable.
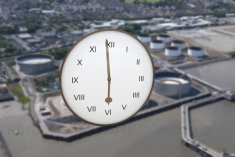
**5:59**
